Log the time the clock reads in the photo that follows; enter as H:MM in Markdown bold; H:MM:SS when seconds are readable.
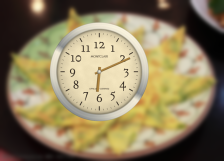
**6:11**
